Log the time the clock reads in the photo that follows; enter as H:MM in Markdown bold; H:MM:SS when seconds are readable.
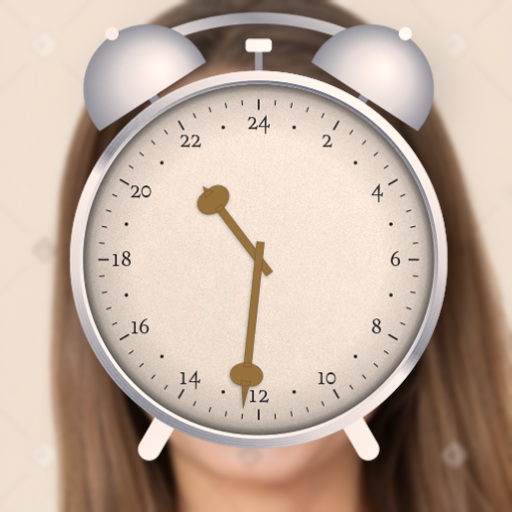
**21:31**
